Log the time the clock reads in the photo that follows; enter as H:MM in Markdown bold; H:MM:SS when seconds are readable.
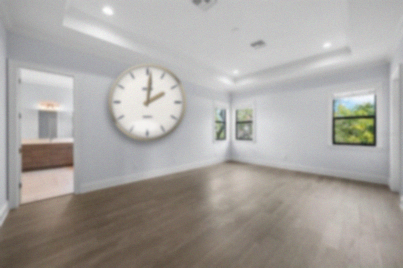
**2:01**
